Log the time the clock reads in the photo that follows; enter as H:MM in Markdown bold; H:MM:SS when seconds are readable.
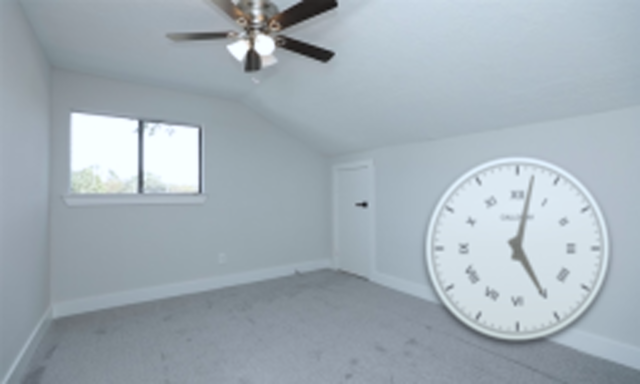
**5:02**
